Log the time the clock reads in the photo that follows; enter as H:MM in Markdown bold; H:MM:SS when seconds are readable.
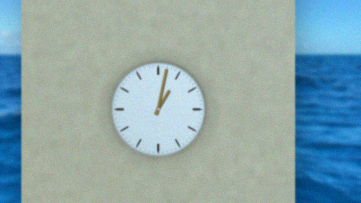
**1:02**
